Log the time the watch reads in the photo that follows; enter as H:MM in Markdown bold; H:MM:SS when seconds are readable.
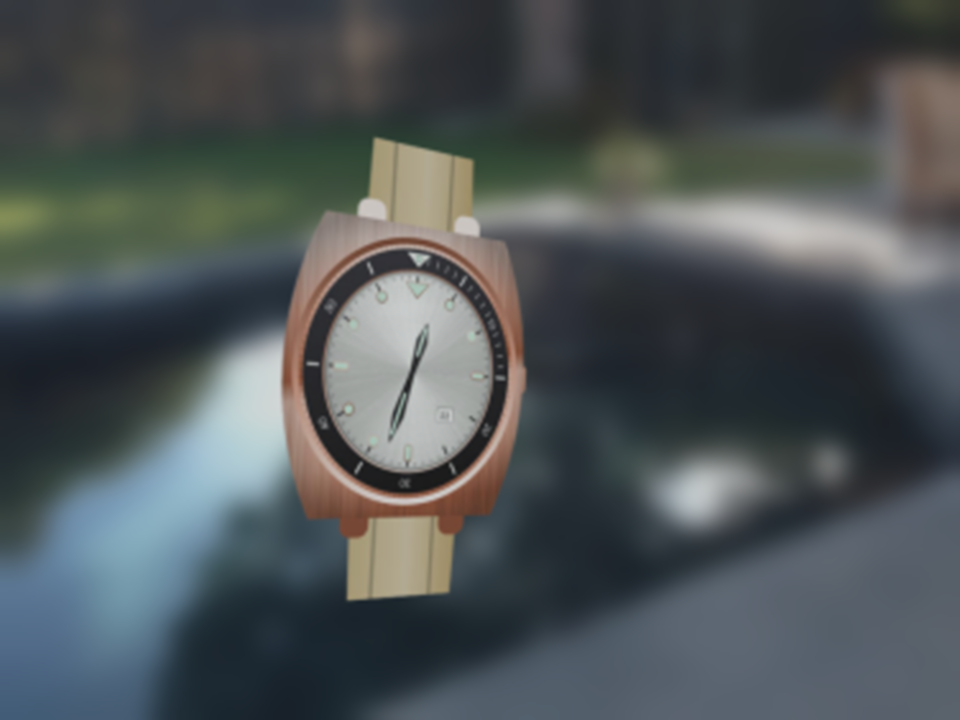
**12:33**
